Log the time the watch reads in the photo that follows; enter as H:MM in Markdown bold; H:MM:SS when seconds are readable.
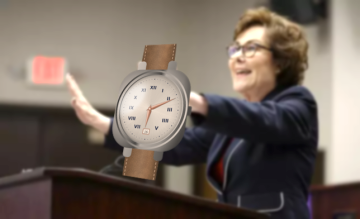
**6:11**
